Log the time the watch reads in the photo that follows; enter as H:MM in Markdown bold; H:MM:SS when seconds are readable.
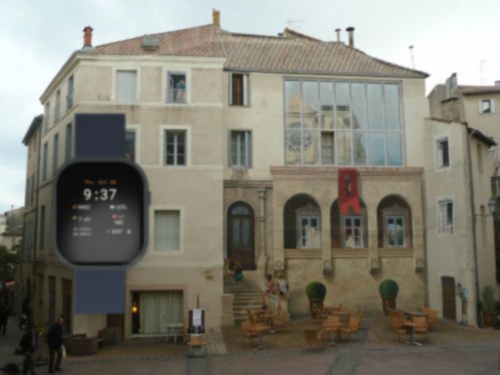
**9:37**
